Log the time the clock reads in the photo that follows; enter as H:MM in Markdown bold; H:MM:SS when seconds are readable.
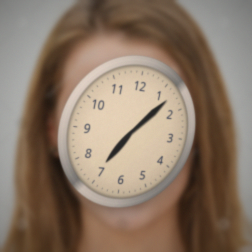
**7:07**
